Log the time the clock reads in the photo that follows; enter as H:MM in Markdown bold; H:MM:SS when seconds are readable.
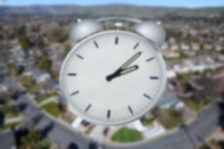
**2:07**
